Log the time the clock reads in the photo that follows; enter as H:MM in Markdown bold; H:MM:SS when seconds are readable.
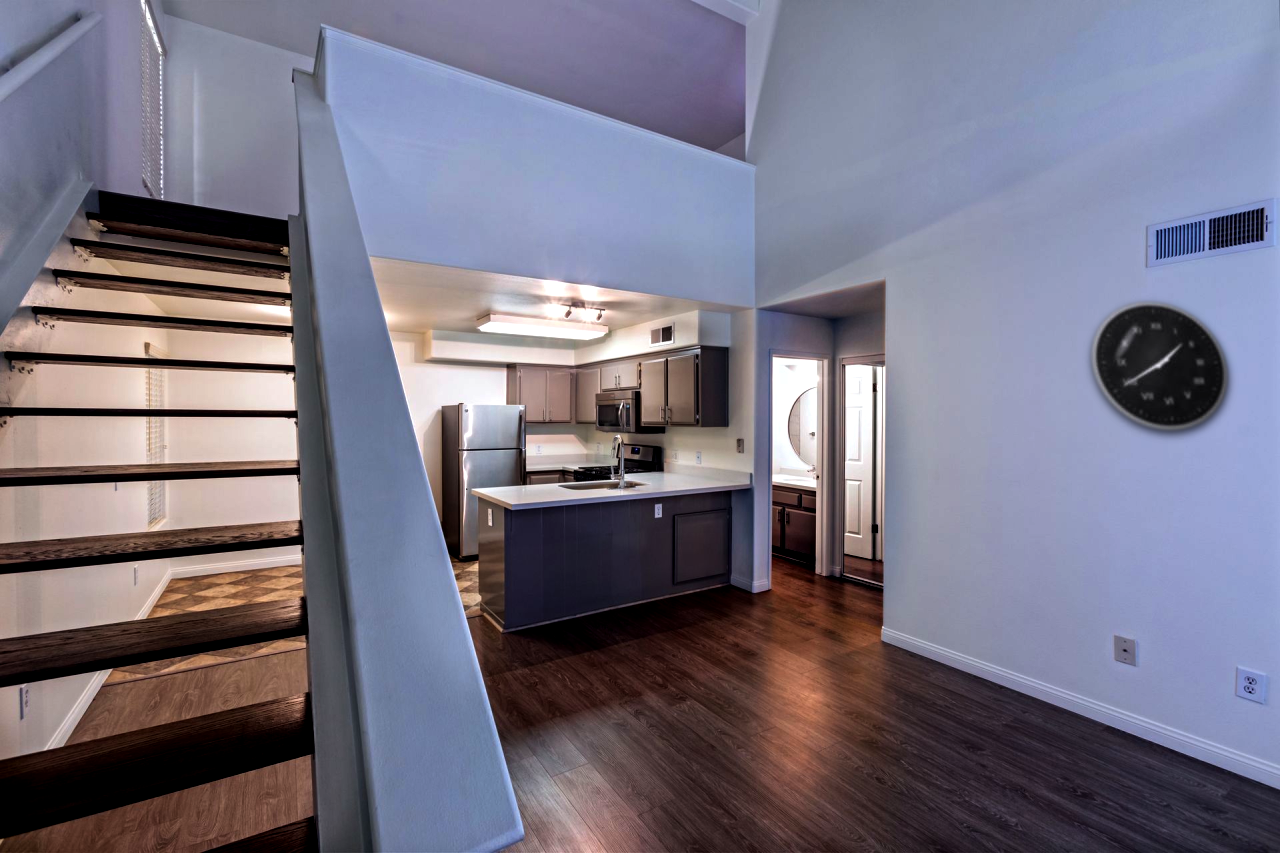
**1:40**
